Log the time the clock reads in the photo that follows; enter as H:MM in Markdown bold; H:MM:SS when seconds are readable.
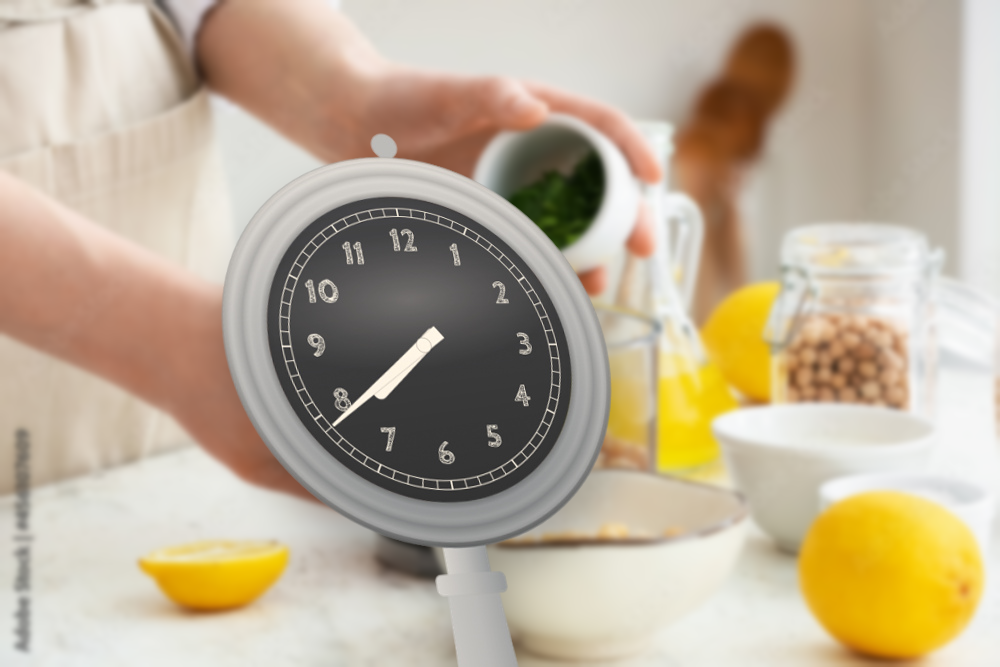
**7:39**
